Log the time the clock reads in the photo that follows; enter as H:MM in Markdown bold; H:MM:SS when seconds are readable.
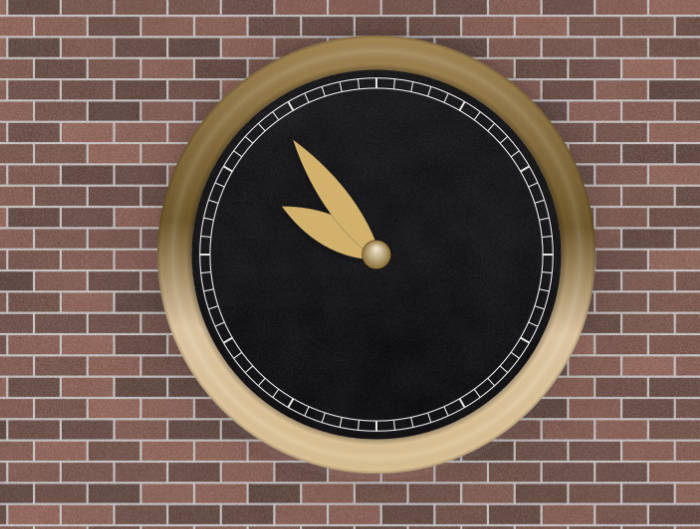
**9:54**
